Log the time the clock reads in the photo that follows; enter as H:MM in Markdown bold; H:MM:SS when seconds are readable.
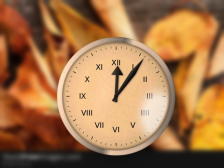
**12:06**
